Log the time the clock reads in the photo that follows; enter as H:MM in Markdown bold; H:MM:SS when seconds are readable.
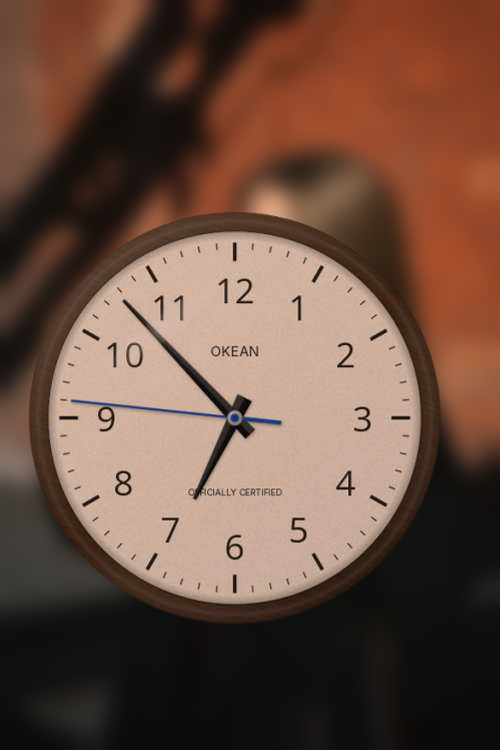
**6:52:46**
